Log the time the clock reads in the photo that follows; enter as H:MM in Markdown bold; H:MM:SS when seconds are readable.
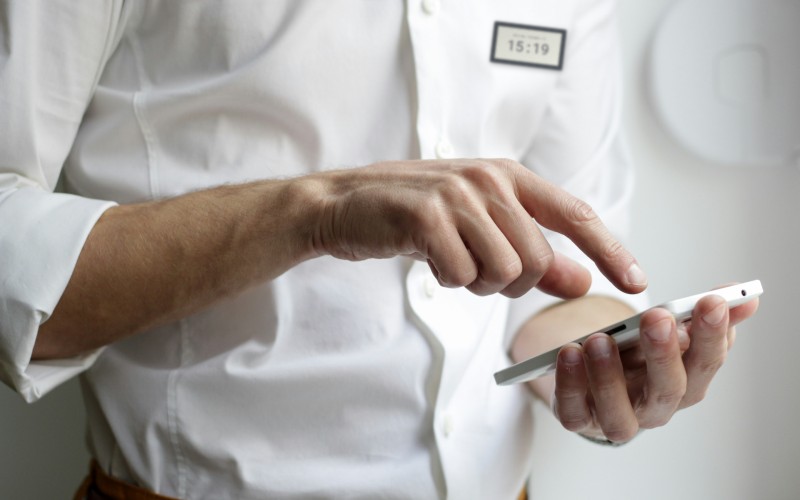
**15:19**
